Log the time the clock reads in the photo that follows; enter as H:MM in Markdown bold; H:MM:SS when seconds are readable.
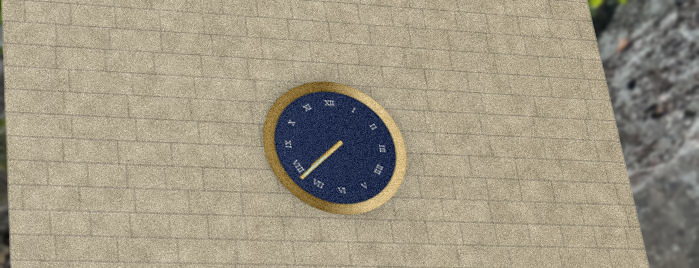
**7:38**
